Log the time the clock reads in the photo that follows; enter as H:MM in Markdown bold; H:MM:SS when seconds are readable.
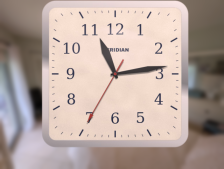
**11:13:35**
